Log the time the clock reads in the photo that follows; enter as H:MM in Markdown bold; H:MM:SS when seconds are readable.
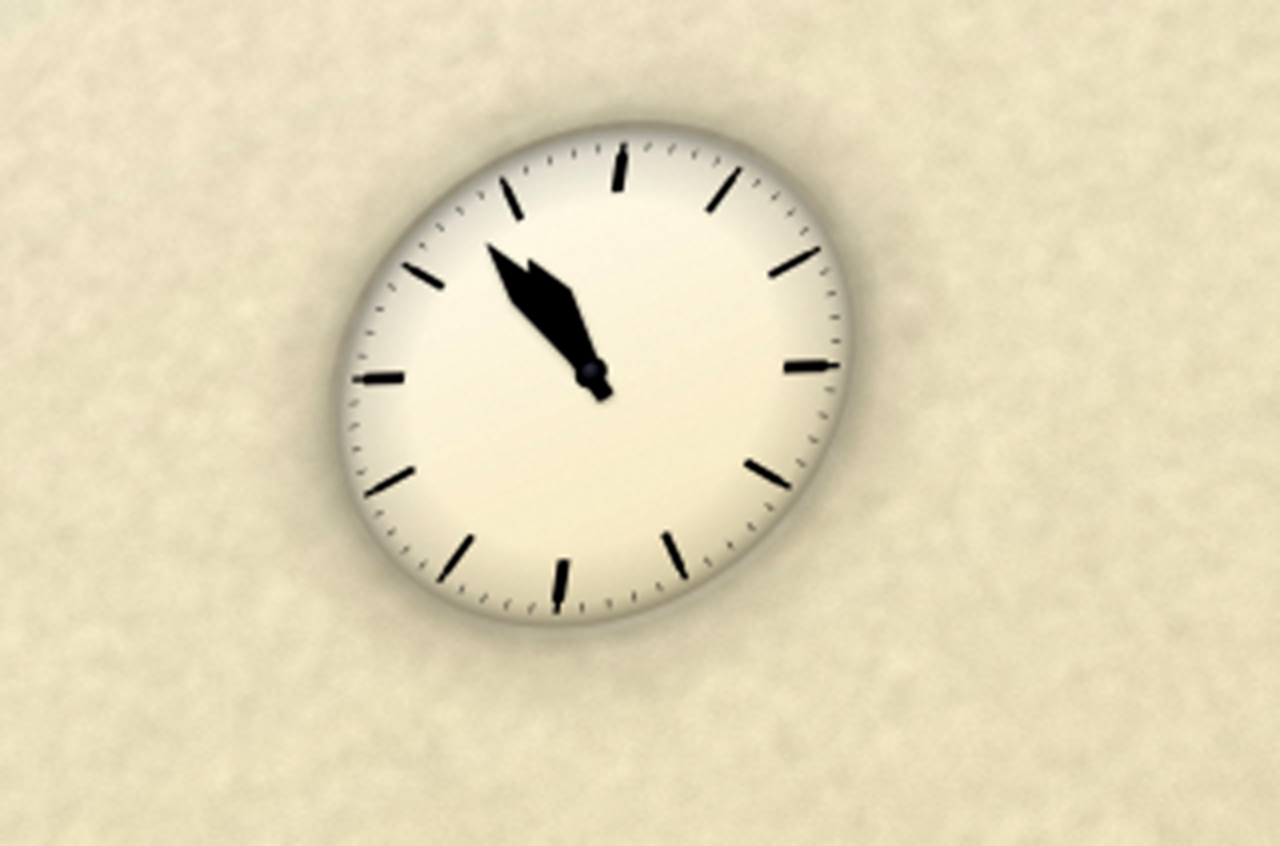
**10:53**
